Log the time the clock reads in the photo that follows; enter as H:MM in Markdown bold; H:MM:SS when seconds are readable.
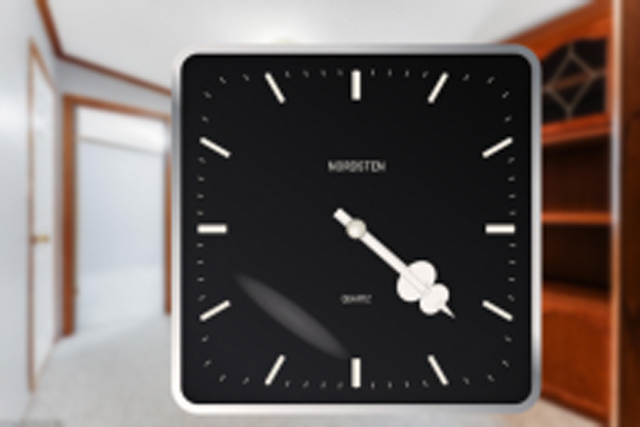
**4:22**
